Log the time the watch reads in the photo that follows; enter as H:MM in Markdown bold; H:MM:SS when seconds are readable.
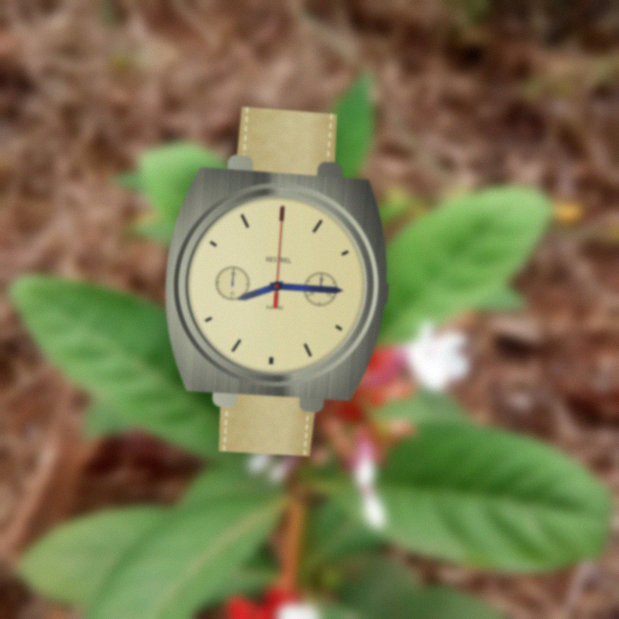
**8:15**
